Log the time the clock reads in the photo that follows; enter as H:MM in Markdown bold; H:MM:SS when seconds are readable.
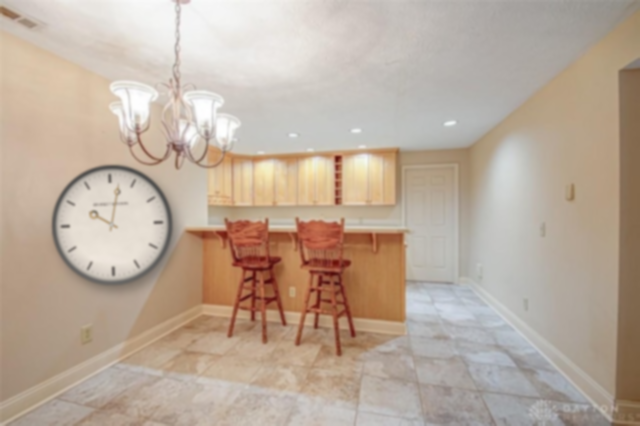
**10:02**
